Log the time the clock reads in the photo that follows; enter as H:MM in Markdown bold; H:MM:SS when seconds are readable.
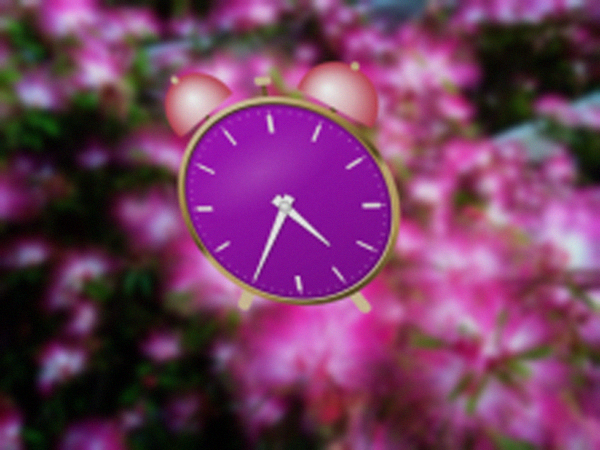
**4:35**
